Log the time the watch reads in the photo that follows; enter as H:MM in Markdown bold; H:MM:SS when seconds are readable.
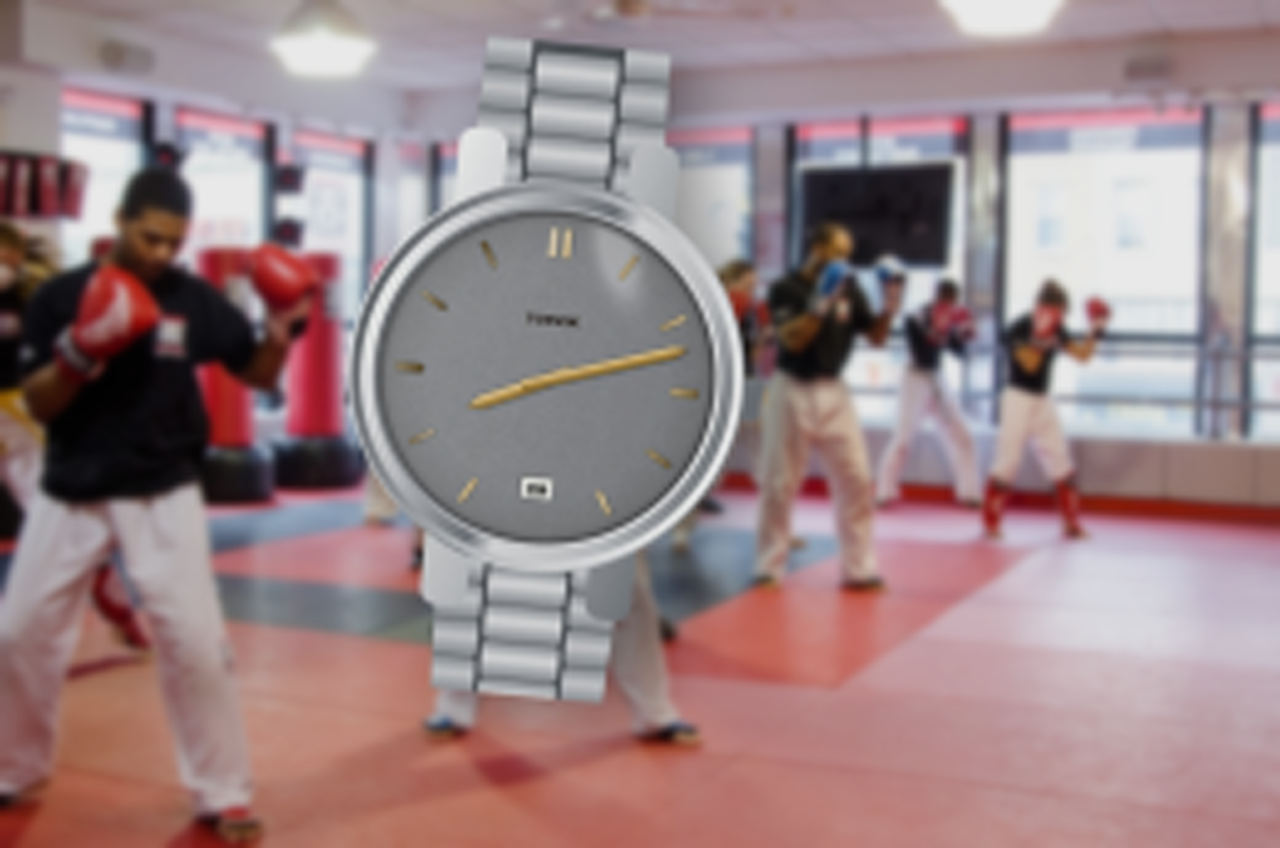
**8:12**
